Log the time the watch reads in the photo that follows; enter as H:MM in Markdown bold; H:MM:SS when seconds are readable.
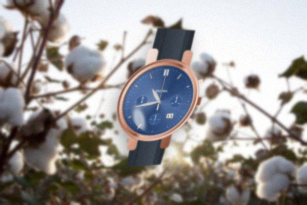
**10:43**
